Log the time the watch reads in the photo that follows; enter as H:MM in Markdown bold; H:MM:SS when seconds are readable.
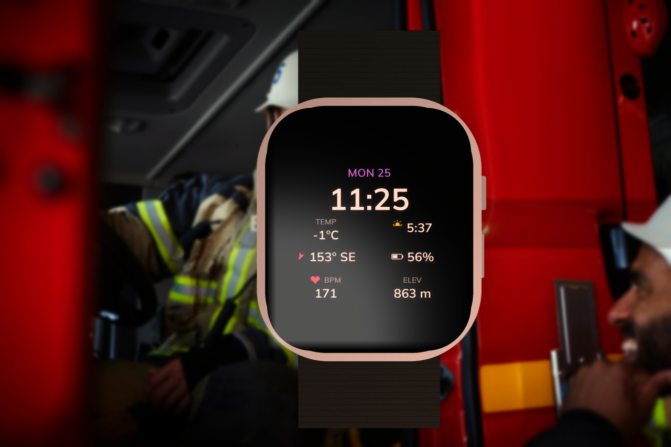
**11:25**
